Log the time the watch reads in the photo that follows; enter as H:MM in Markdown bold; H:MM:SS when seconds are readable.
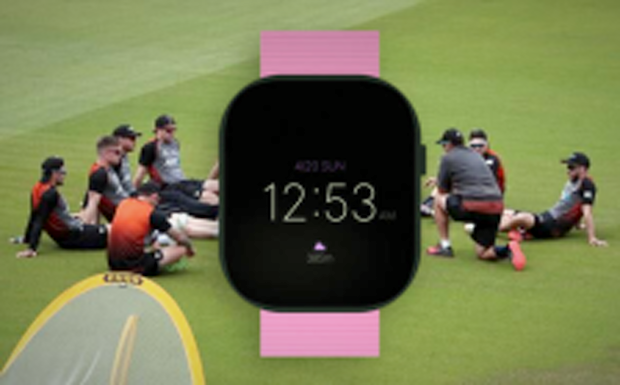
**12:53**
